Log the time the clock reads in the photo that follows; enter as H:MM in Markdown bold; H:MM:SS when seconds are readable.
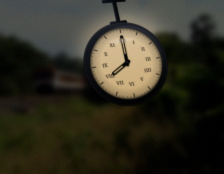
**8:00**
